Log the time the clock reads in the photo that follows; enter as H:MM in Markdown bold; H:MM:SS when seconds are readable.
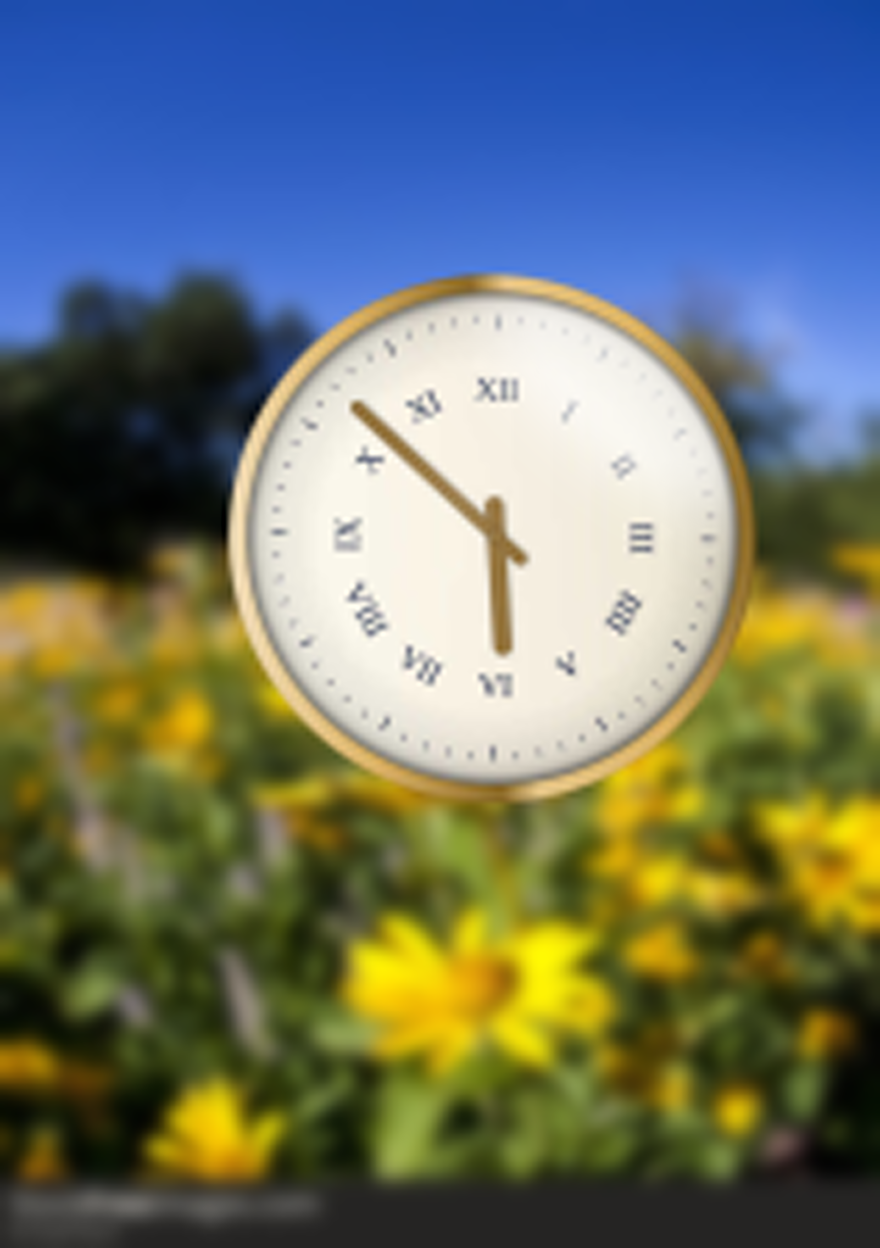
**5:52**
